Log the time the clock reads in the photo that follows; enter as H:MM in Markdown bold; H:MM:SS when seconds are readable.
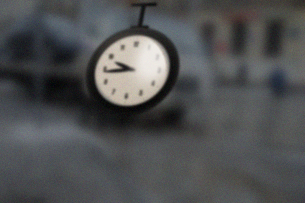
**9:44**
